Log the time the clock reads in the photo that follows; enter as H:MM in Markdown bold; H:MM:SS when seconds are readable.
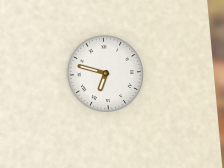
**6:48**
